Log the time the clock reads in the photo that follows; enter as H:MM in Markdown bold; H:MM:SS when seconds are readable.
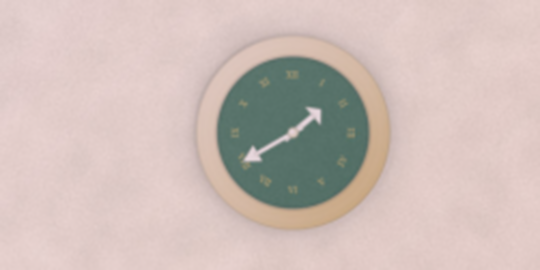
**1:40**
